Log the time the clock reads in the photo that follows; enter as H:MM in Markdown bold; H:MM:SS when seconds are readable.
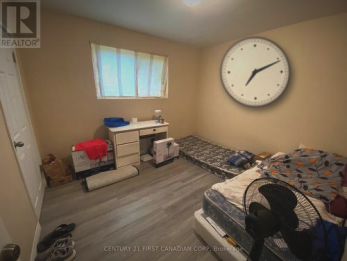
**7:11**
